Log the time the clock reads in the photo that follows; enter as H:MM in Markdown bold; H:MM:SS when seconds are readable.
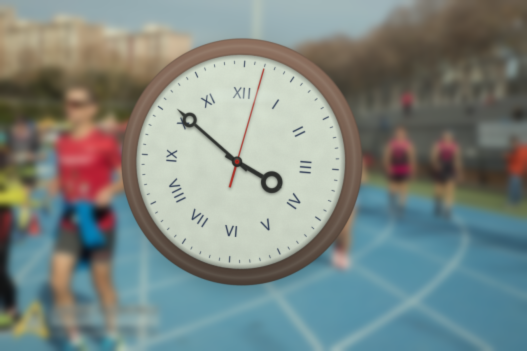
**3:51:02**
